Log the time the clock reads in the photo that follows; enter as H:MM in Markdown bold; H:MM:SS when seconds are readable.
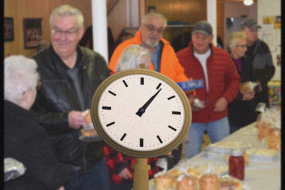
**1:06**
